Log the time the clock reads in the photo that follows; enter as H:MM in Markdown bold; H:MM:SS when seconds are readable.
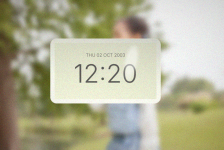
**12:20**
